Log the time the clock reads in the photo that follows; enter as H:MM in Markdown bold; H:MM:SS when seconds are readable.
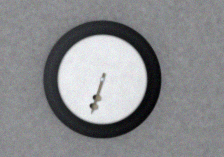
**6:33**
